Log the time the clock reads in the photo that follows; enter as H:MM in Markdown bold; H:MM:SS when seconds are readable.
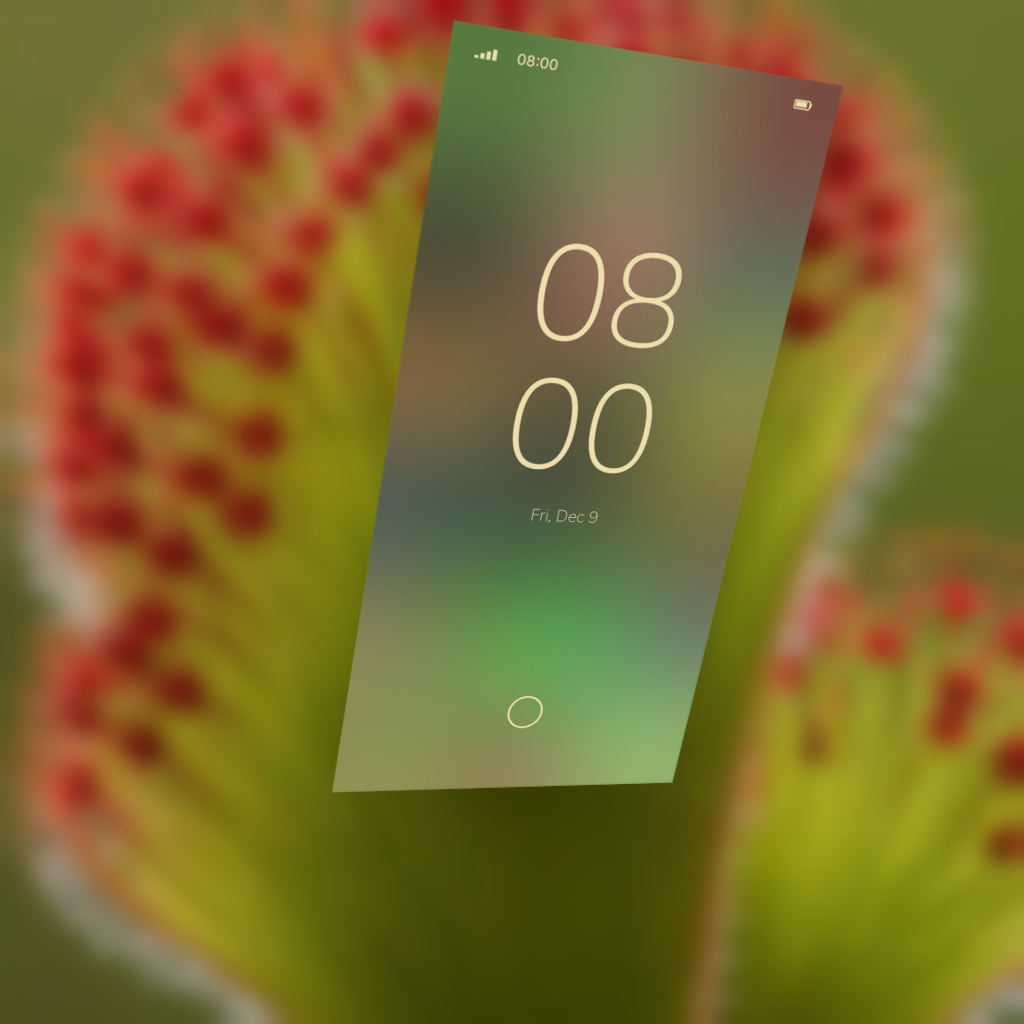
**8:00**
